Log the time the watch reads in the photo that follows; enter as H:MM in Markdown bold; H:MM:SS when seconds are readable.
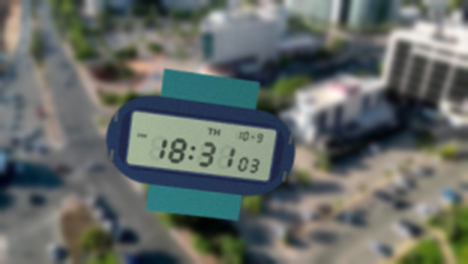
**18:31:03**
